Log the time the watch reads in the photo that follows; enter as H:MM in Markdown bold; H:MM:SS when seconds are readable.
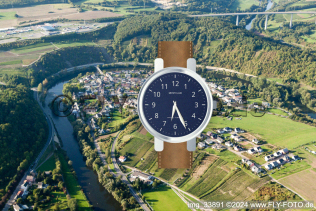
**6:26**
